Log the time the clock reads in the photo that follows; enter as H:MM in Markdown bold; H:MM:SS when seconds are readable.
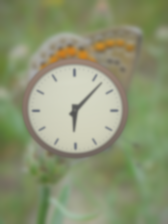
**6:07**
